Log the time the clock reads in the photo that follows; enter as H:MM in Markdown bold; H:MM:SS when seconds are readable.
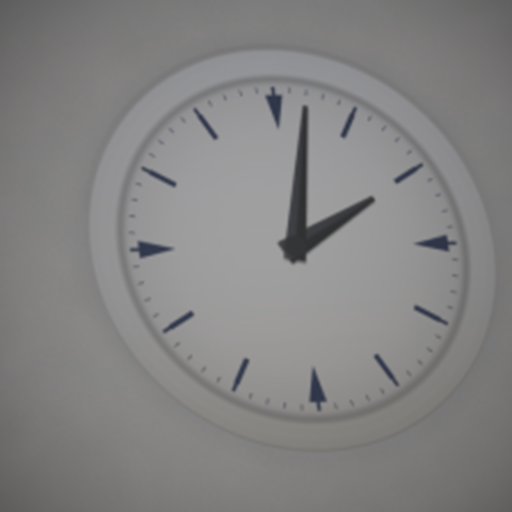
**2:02**
